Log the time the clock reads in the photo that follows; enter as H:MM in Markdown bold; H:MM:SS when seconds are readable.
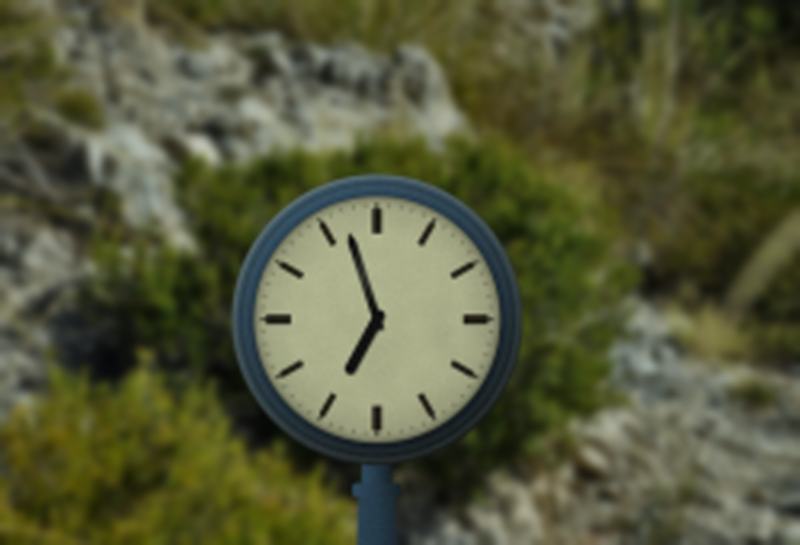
**6:57**
